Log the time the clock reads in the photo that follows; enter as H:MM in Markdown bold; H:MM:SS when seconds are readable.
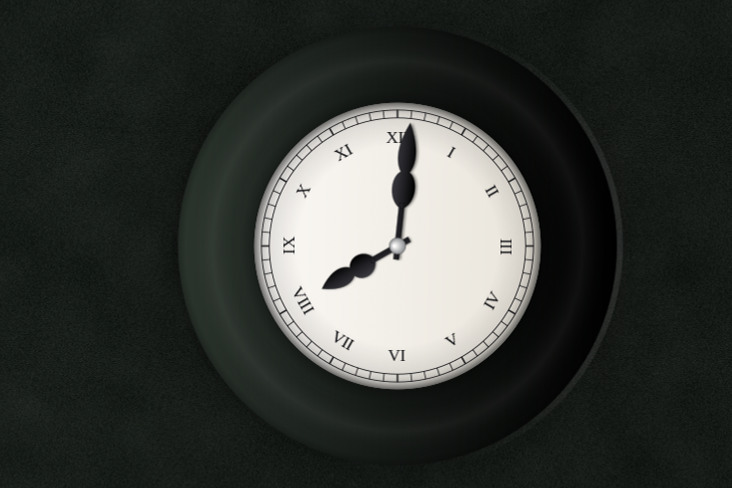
**8:01**
